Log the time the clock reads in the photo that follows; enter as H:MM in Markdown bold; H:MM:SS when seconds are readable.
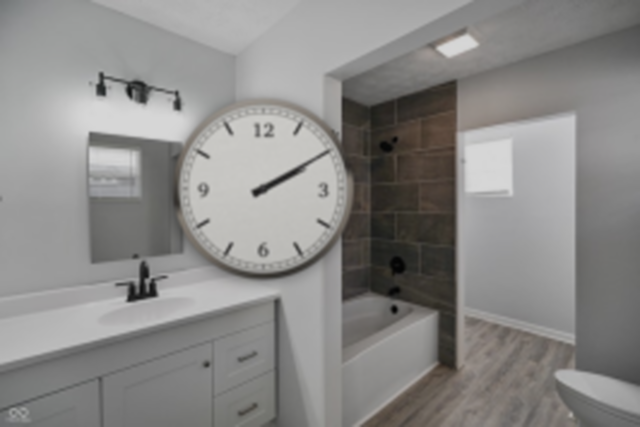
**2:10**
